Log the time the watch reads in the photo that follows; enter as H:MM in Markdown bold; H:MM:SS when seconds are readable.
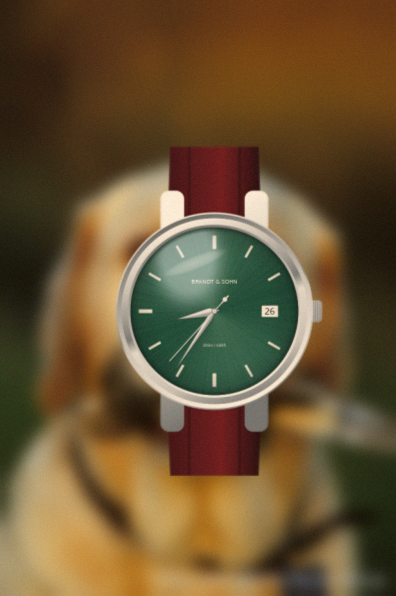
**8:35:37**
